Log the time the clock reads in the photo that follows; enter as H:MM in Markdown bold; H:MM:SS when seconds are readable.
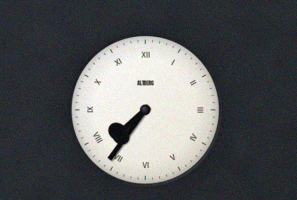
**7:36**
